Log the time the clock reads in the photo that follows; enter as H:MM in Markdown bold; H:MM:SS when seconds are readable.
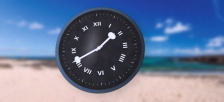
**1:41**
